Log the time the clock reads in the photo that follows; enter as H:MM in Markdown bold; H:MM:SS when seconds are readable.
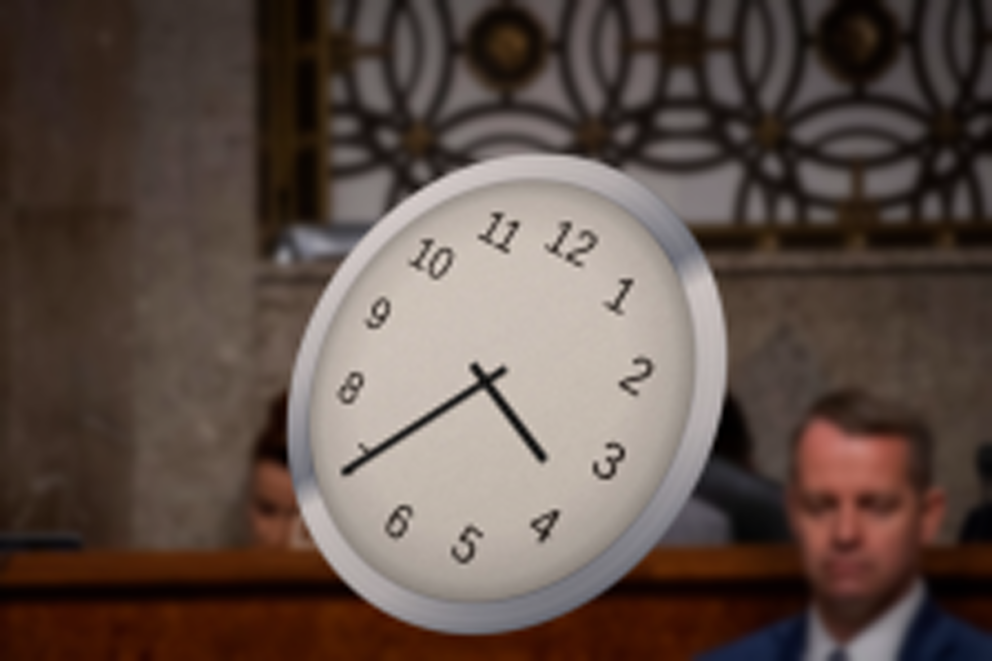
**3:35**
